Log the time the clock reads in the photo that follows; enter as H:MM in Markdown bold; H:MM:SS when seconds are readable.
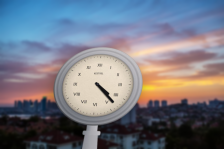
**4:23**
